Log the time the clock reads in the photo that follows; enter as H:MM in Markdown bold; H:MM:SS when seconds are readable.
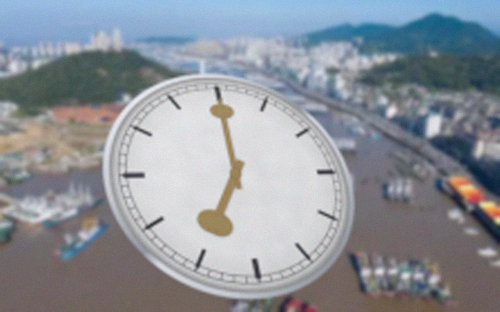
**7:00**
